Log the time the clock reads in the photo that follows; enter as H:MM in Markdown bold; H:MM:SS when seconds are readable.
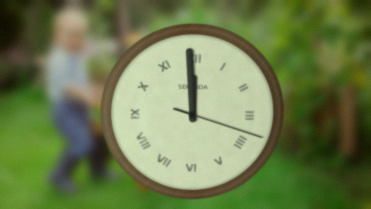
**11:59:18**
